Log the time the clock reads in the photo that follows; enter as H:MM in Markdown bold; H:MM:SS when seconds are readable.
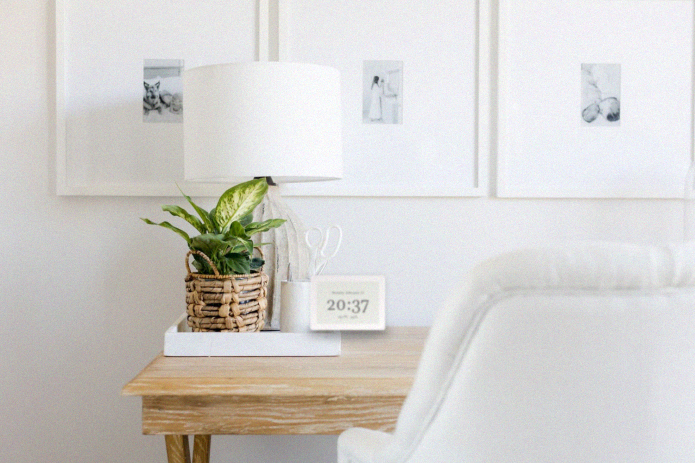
**20:37**
